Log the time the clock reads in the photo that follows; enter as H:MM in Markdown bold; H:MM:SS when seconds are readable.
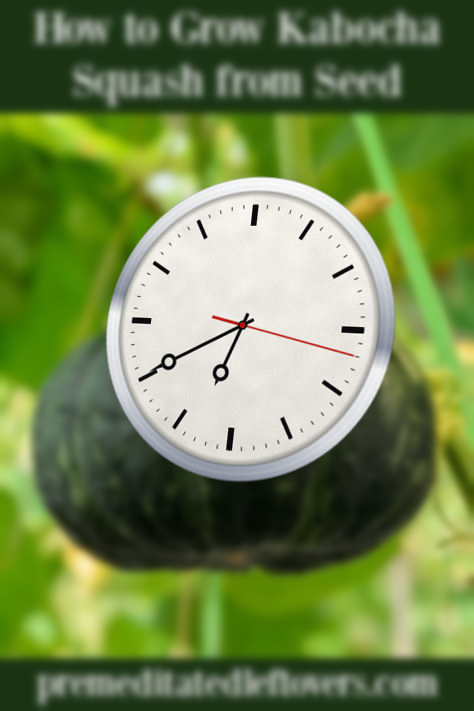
**6:40:17**
